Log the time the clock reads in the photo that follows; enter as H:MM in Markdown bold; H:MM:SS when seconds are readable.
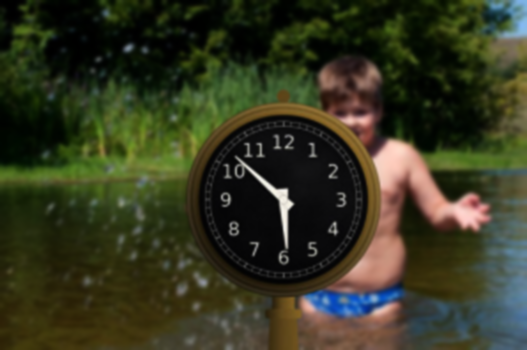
**5:52**
